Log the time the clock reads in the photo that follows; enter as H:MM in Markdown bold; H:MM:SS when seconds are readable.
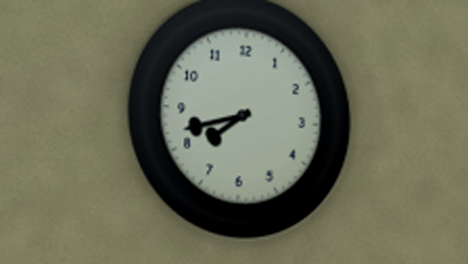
**7:42**
